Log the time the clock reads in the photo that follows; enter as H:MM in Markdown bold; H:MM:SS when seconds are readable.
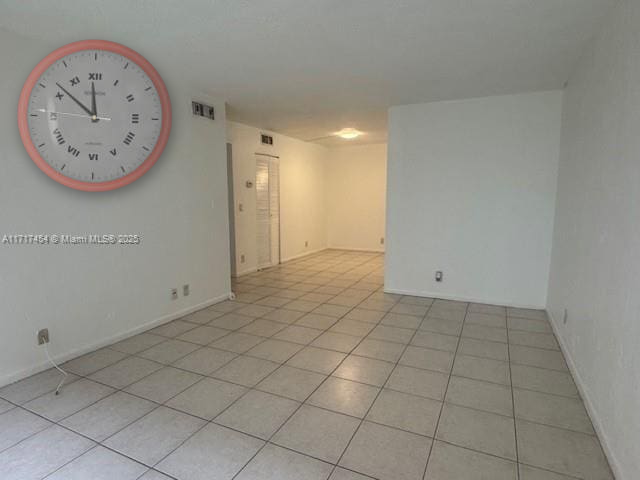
**11:51:46**
